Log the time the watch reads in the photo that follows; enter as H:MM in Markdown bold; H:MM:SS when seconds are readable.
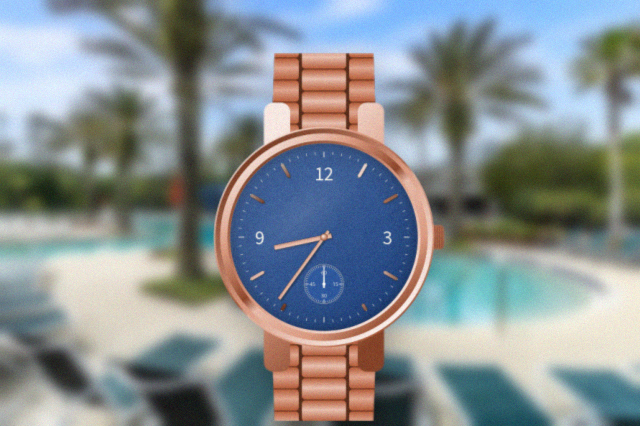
**8:36**
